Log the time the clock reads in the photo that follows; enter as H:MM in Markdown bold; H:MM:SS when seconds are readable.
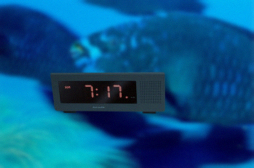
**7:17**
